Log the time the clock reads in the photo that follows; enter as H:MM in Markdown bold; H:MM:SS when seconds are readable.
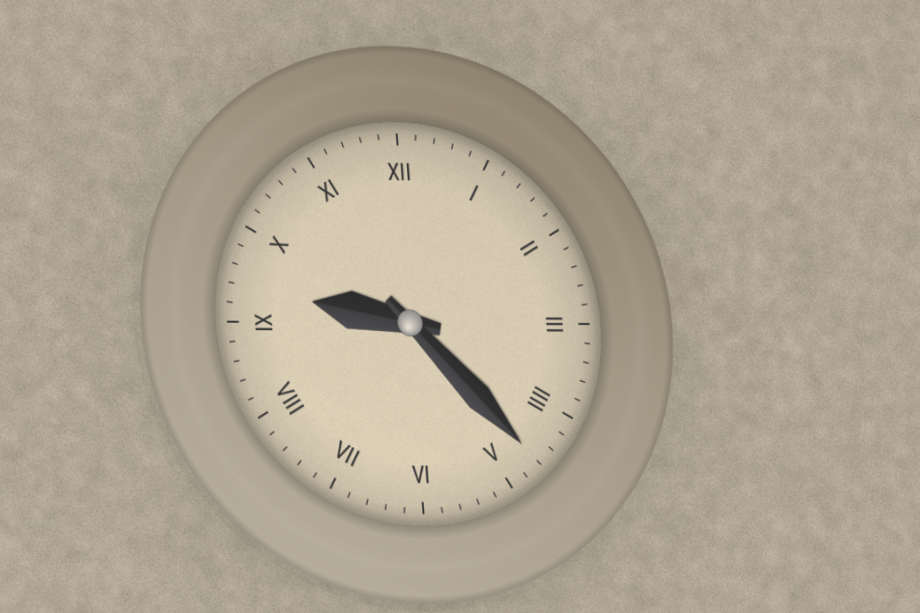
**9:23**
